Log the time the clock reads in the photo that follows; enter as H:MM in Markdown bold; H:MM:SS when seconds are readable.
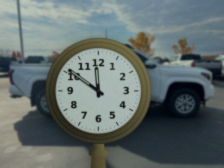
**11:51**
